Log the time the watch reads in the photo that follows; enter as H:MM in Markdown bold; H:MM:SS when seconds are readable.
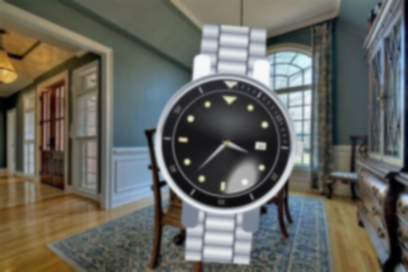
**3:37**
